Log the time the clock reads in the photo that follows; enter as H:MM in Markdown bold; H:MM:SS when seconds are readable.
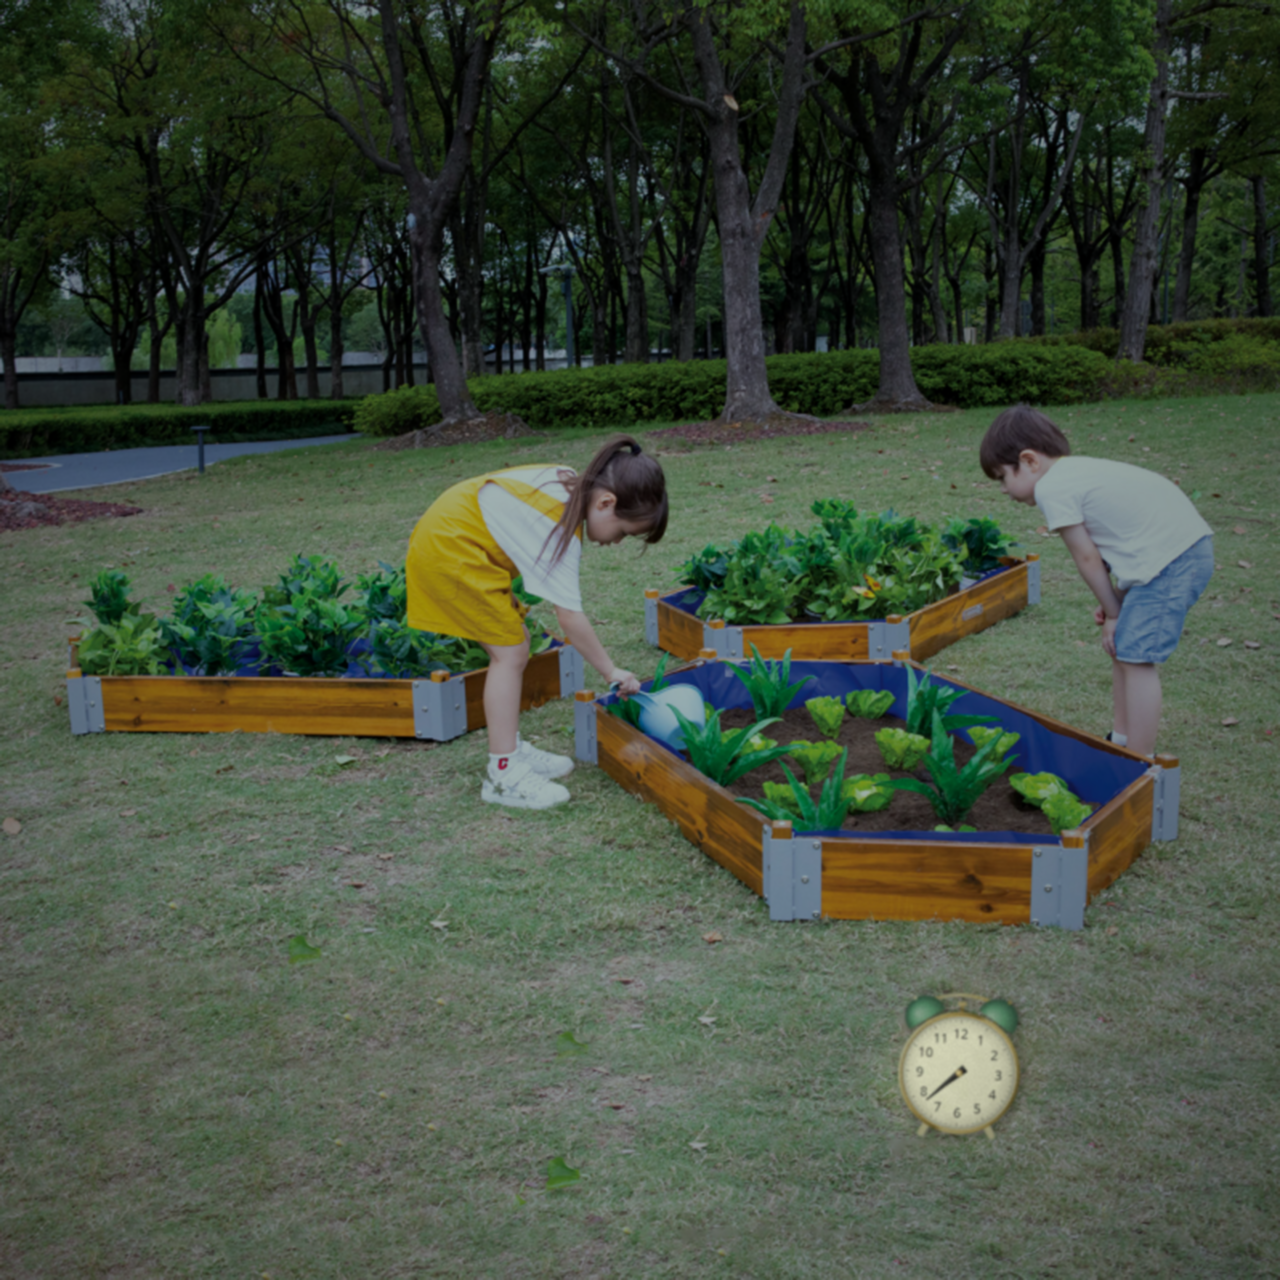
**7:38**
